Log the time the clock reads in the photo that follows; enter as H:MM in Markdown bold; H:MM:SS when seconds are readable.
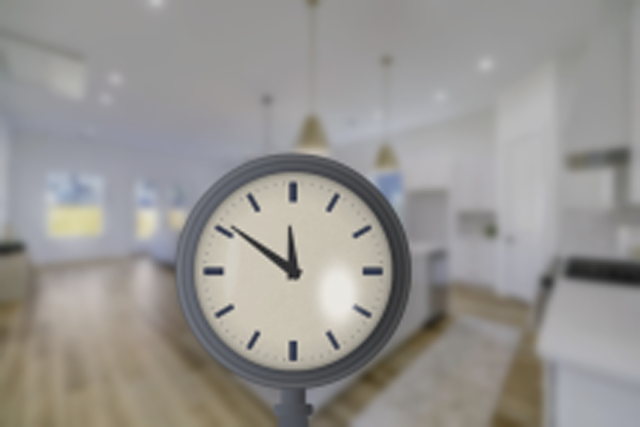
**11:51**
